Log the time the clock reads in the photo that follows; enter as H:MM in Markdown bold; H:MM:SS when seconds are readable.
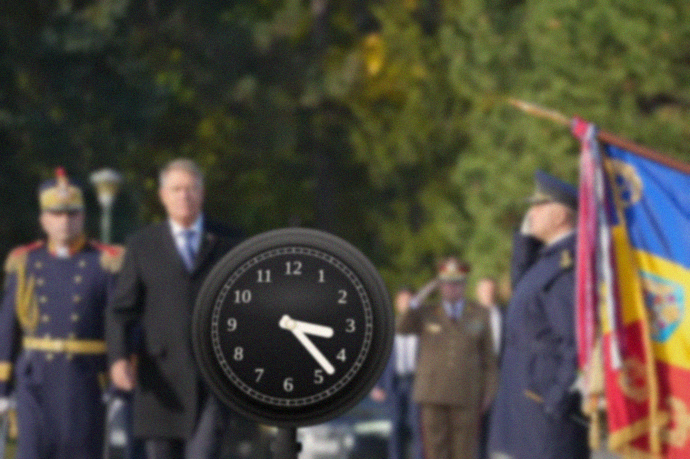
**3:23**
